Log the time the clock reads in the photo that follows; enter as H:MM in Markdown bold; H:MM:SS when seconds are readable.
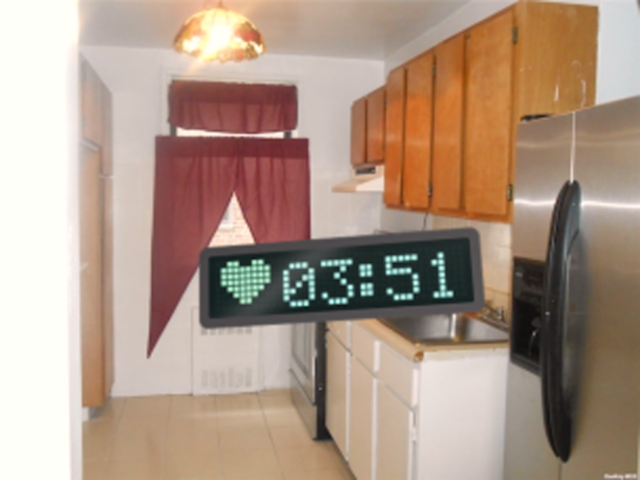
**3:51**
